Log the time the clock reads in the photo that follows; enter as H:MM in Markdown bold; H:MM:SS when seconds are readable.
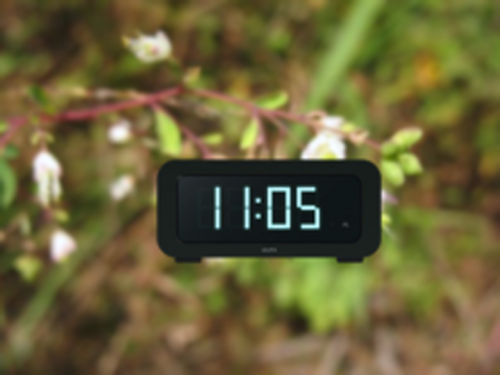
**11:05**
